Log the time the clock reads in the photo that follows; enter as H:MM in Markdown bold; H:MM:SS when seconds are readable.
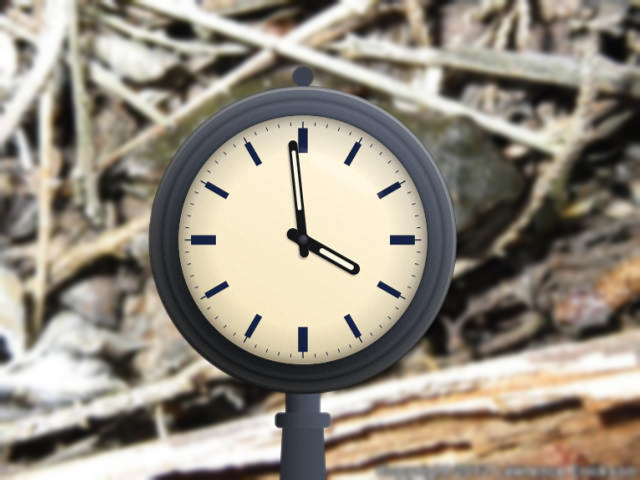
**3:59**
